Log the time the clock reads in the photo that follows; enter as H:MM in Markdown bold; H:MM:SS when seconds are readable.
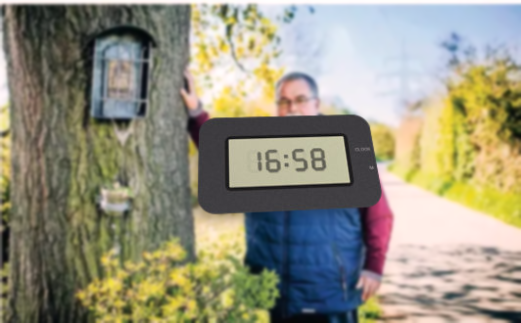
**16:58**
